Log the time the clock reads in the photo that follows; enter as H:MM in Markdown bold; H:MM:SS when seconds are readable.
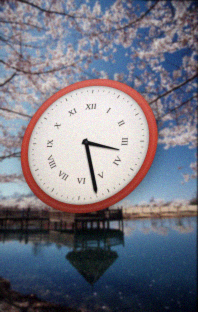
**3:27**
